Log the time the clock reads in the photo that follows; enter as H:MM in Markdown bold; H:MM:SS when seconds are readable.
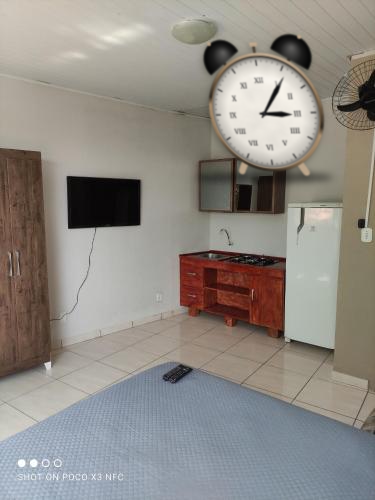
**3:06**
